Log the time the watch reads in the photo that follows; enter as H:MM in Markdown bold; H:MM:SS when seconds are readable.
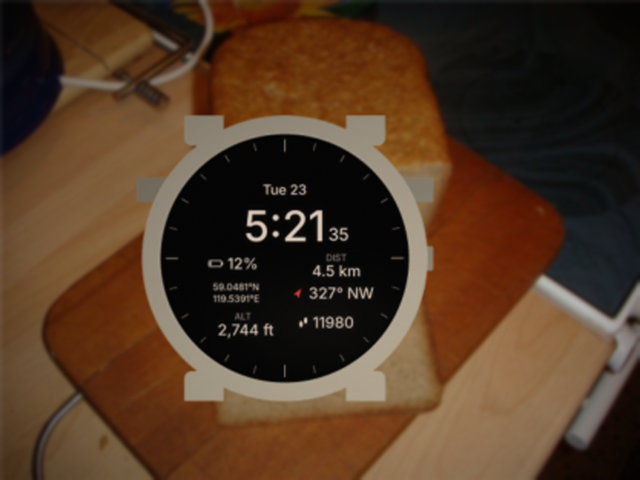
**5:21:35**
